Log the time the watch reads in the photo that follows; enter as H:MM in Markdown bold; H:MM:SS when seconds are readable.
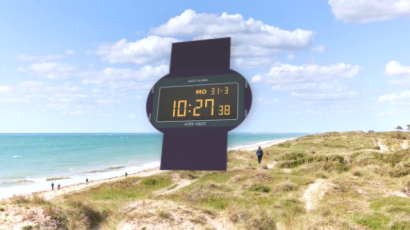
**10:27:38**
